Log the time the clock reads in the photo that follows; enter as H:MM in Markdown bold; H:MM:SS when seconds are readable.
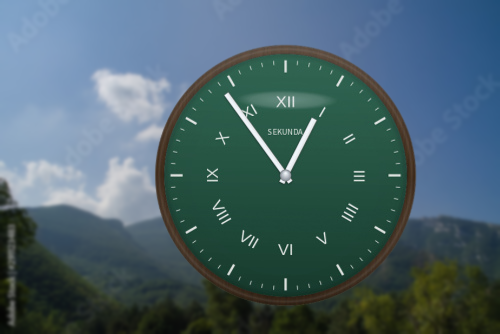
**12:54**
